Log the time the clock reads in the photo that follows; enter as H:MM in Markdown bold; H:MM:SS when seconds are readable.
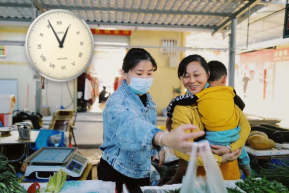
**12:56**
